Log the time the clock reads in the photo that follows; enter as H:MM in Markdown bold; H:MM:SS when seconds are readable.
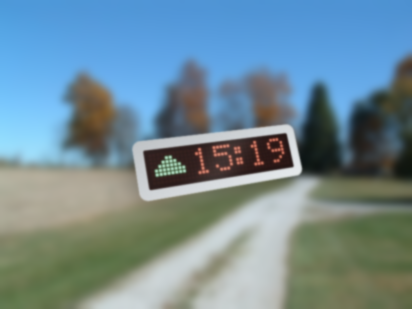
**15:19**
